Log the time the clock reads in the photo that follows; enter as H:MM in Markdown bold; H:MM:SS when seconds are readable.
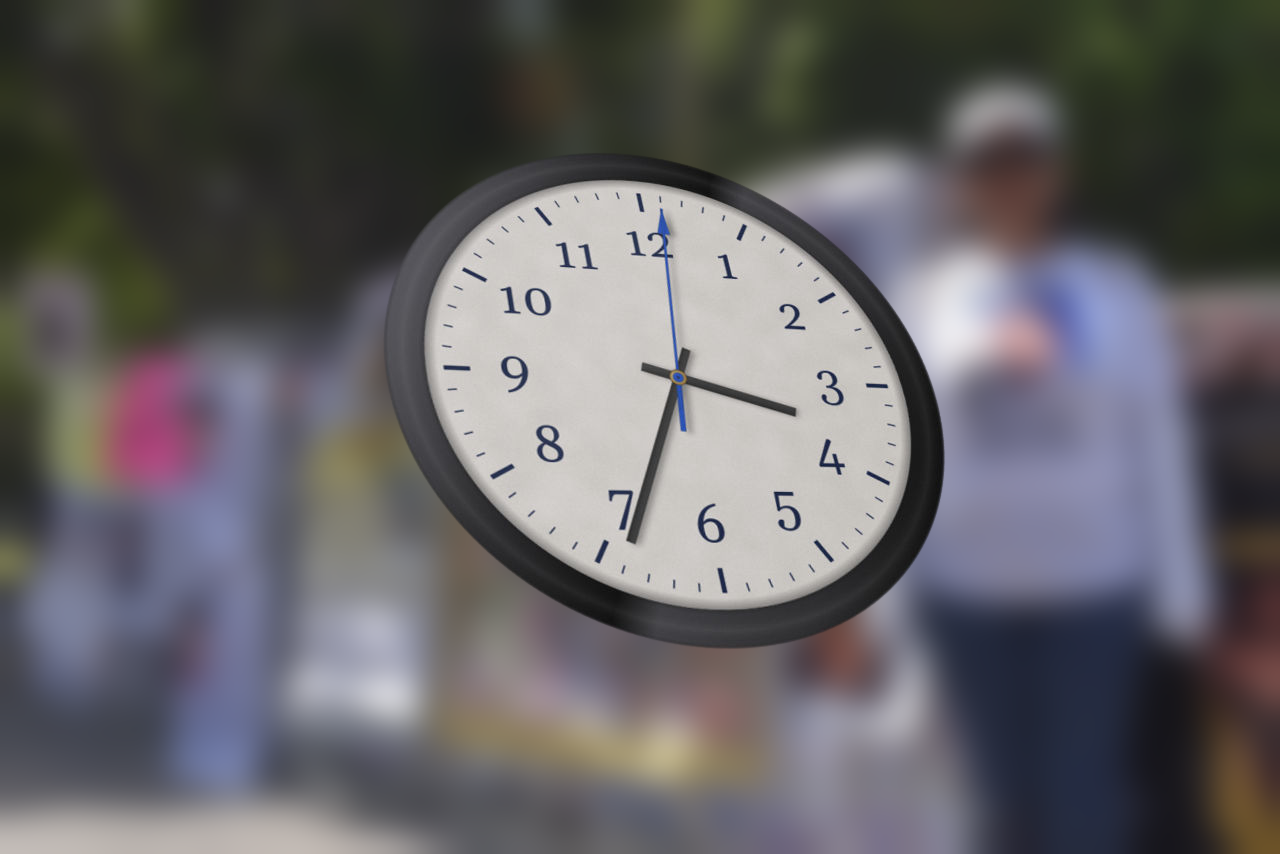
**3:34:01**
